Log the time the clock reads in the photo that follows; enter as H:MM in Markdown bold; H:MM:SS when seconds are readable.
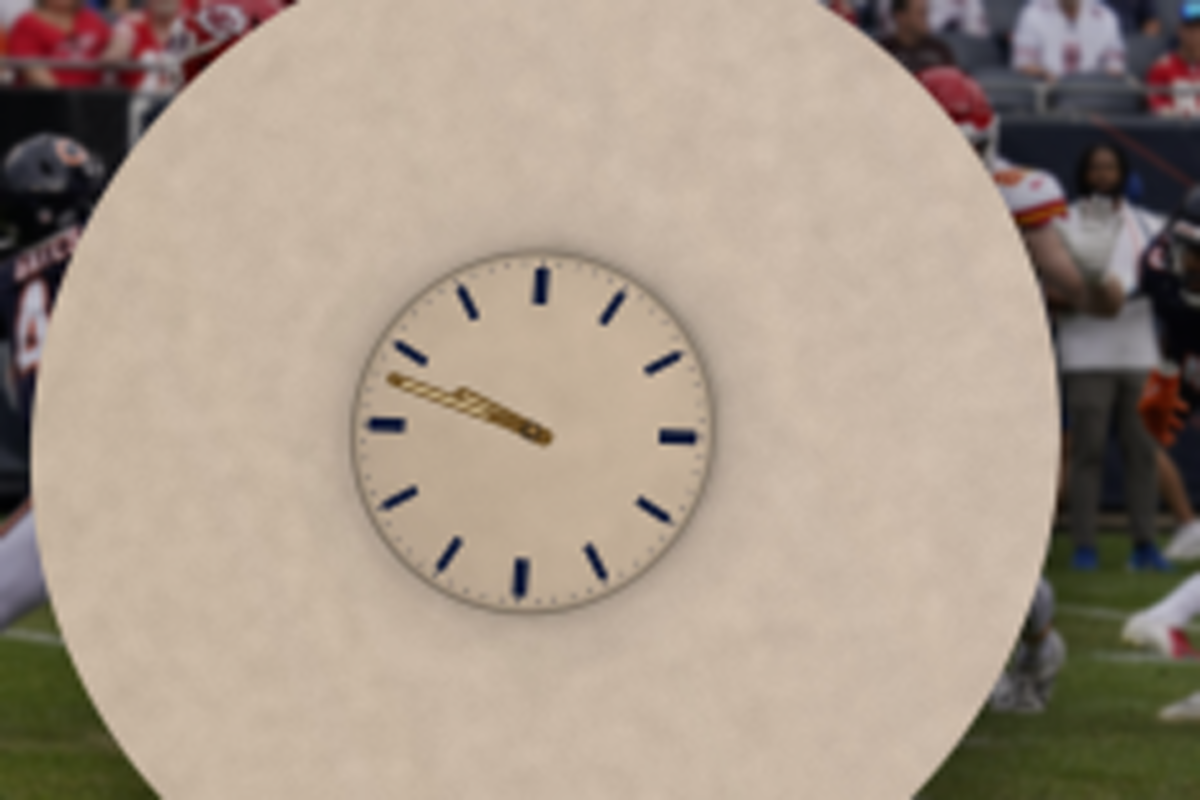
**9:48**
